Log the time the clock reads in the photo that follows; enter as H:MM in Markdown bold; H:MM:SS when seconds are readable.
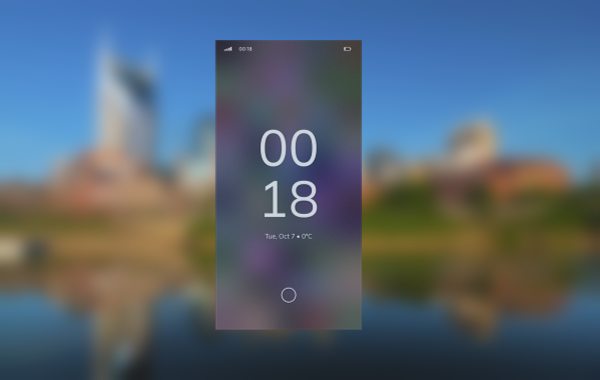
**0:18**
